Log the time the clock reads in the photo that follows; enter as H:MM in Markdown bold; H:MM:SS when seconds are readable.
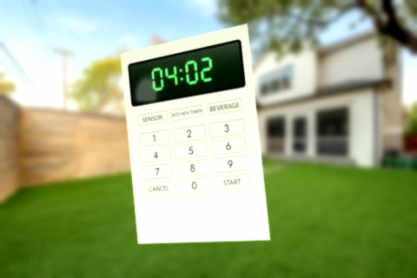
**4:02**
